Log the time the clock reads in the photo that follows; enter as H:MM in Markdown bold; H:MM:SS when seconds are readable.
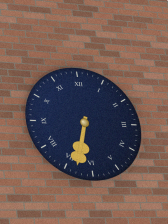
**6:33**
